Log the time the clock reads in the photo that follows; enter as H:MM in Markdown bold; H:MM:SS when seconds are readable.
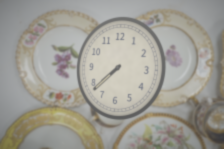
**7:38**
